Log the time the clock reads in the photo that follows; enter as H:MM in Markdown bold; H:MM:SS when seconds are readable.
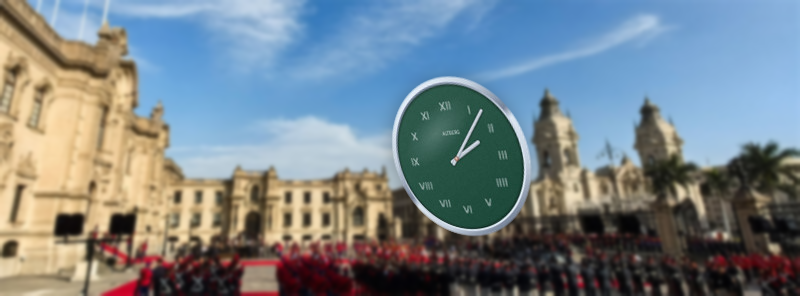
**2:07**
